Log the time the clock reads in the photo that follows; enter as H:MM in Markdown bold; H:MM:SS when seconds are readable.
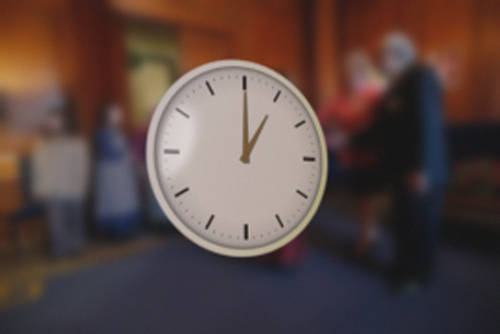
**1:00**
